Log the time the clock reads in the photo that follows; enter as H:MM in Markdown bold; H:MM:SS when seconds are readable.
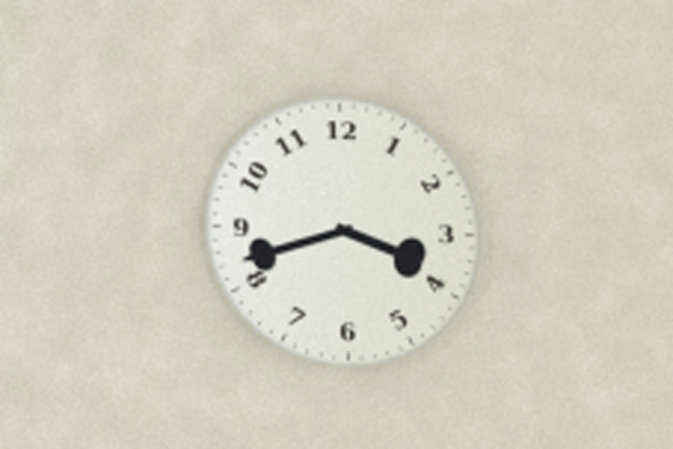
**3:42**
